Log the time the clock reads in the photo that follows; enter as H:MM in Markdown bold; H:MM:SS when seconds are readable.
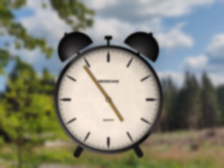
**4:54**
